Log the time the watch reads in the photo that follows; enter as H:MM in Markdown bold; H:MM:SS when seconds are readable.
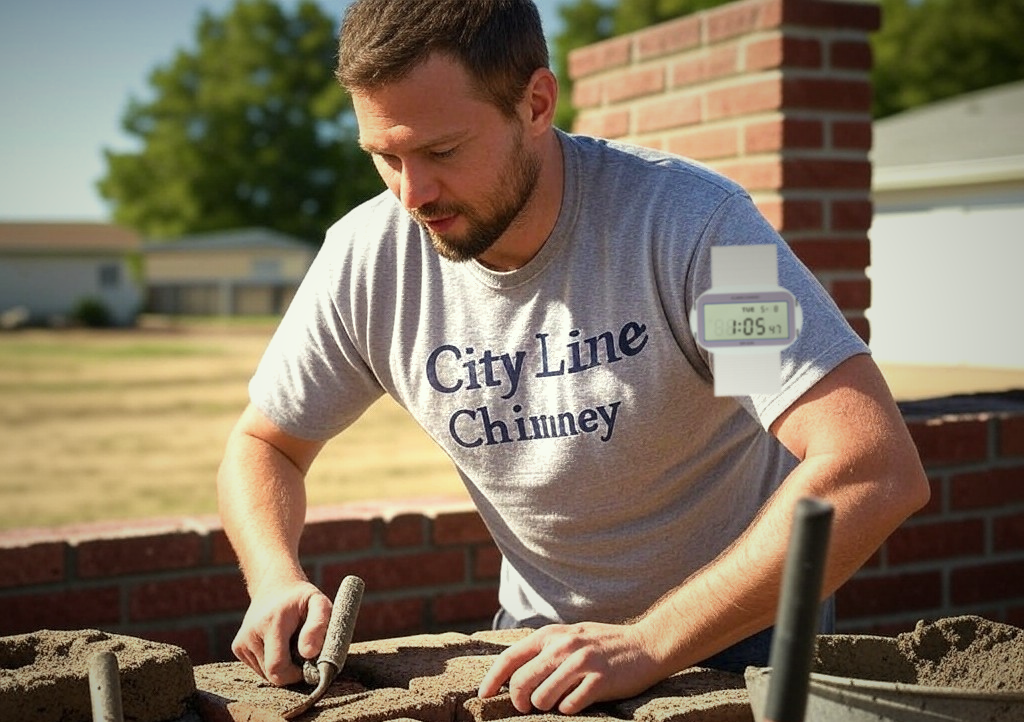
**1:05**
